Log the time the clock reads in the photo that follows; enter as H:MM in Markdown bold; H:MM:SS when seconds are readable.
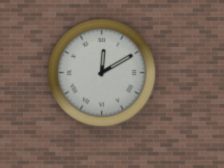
**12:10**
